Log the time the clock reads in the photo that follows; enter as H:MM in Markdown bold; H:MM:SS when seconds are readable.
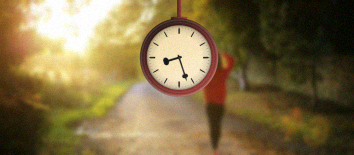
**8:27**
